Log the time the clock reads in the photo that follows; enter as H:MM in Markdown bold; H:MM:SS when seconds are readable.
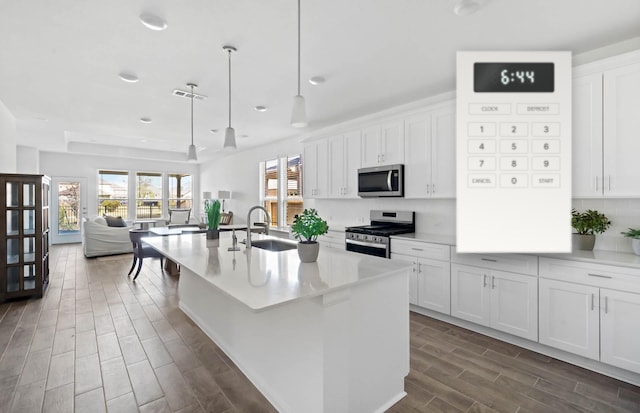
**6:44**
